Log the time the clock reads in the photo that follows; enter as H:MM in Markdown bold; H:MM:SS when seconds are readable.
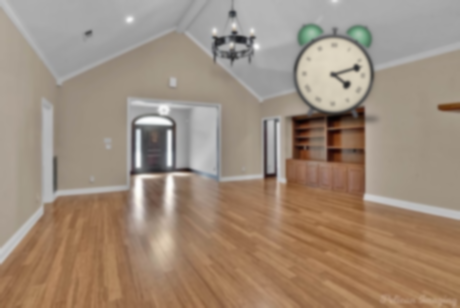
**4:12**
